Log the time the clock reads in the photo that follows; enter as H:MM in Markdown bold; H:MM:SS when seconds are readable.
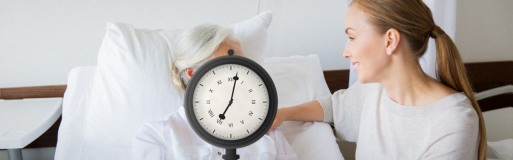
**7:02**
